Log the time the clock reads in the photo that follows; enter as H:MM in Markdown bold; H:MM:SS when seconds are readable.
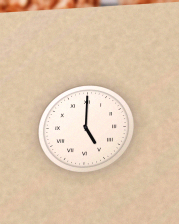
**5:00**
